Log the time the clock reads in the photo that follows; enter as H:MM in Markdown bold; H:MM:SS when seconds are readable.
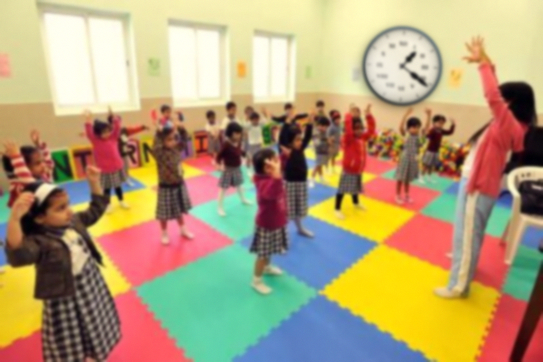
**1:21**
